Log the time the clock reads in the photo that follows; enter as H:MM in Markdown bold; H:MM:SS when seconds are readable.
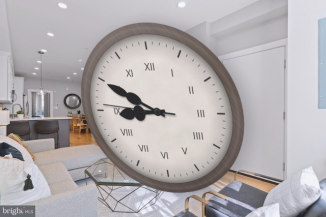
**8:49:46**
